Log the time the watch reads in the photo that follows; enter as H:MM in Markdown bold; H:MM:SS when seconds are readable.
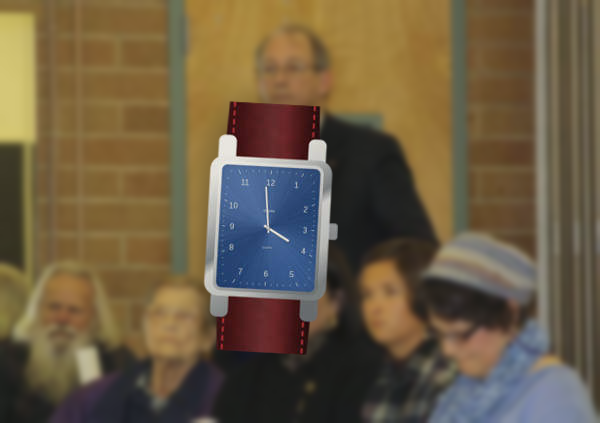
**3:59**
